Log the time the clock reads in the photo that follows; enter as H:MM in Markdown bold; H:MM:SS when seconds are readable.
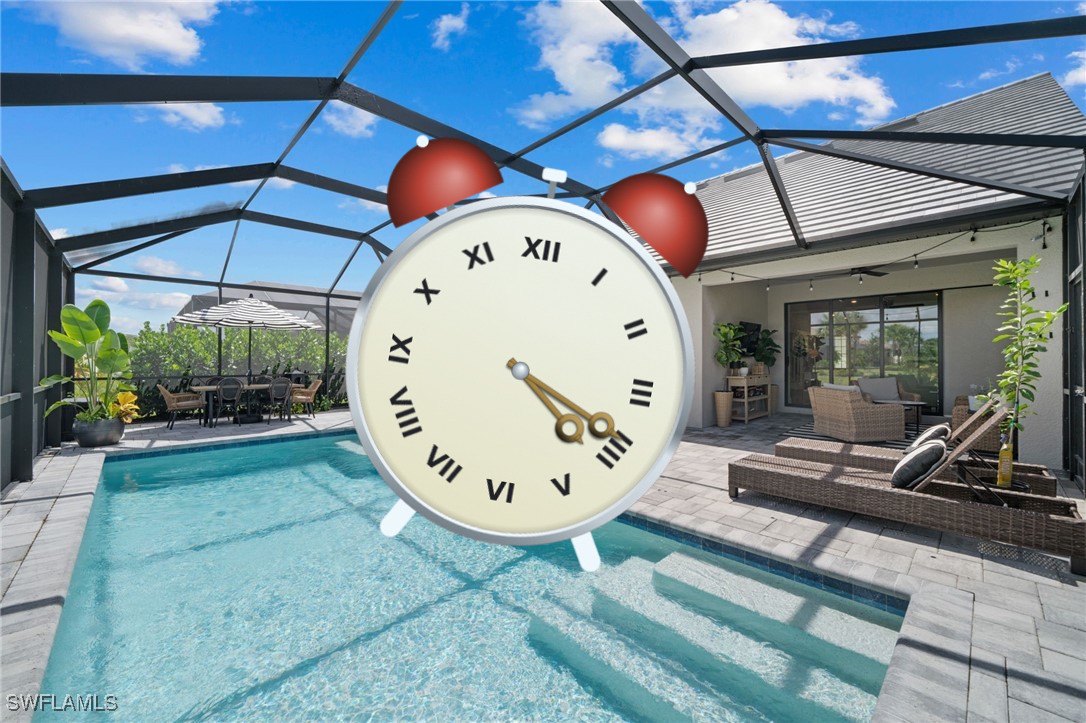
**4:19**
